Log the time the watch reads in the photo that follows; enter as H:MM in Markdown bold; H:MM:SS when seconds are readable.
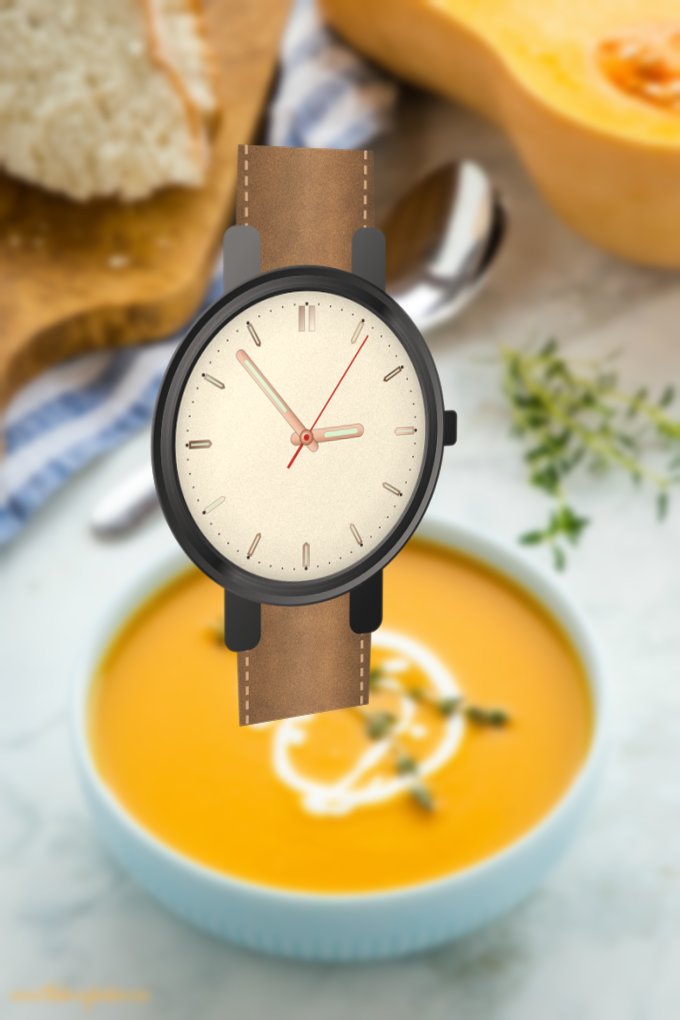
**2:53:06**
